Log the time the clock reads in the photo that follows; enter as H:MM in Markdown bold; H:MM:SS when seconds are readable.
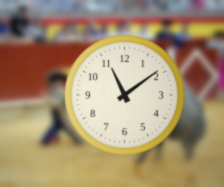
**11:09**
